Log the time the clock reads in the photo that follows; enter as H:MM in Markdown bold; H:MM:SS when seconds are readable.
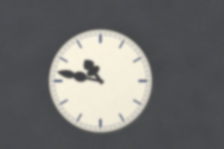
**10:47**
